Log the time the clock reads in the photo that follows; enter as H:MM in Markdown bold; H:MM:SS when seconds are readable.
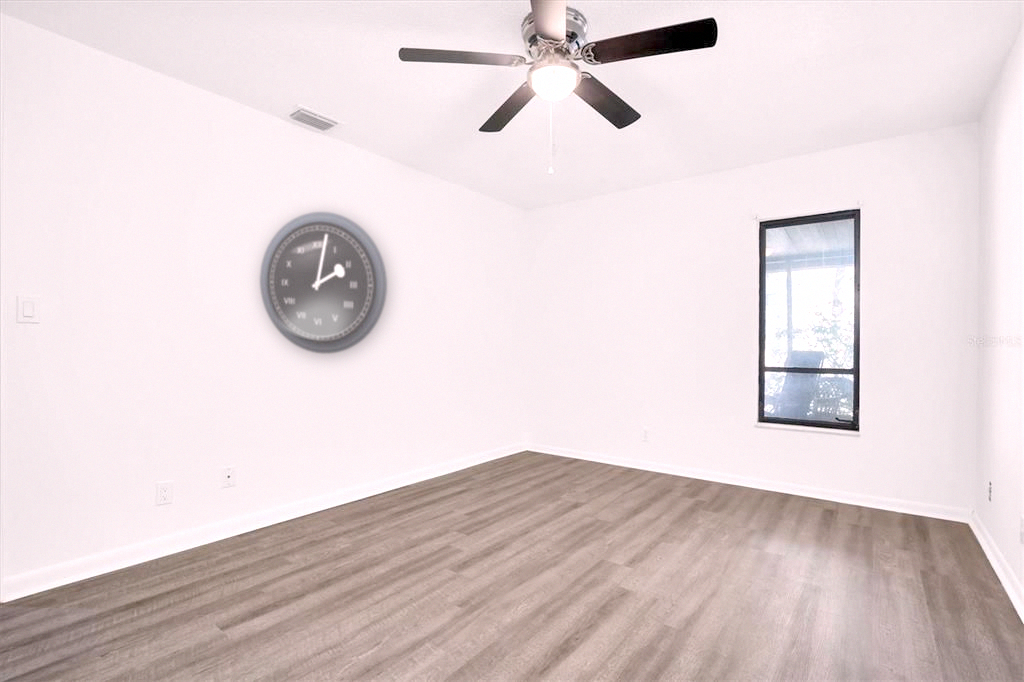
**2:02**
